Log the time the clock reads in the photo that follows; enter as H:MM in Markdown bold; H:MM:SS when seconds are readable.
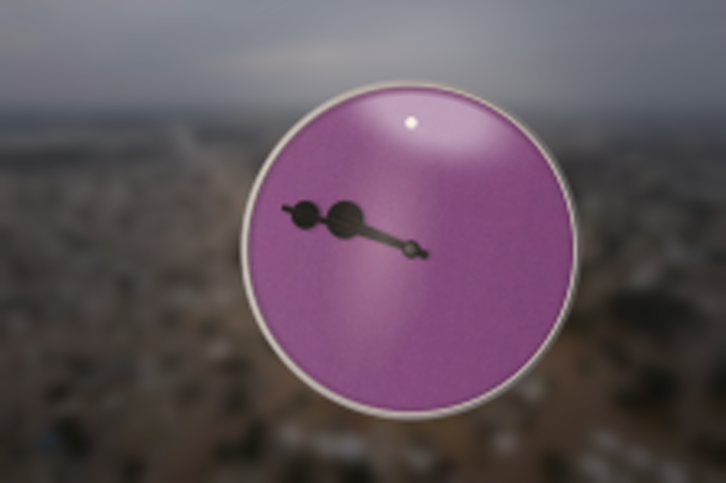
**9:48**
